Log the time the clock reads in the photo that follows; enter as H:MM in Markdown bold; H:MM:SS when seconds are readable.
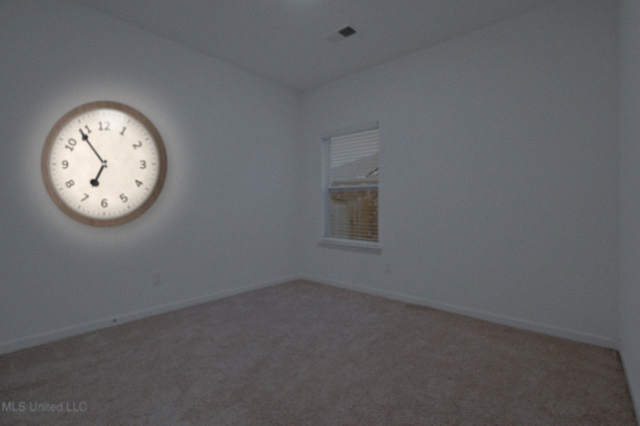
**6:54**
